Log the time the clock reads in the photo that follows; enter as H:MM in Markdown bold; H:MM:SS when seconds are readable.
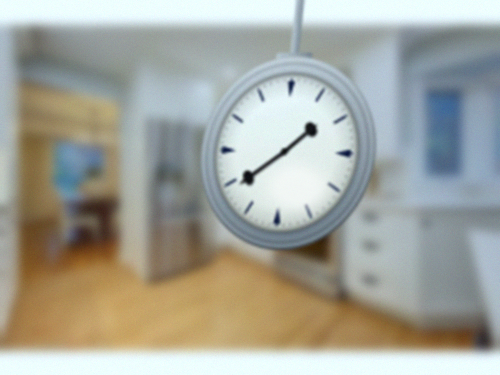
**1:39**
